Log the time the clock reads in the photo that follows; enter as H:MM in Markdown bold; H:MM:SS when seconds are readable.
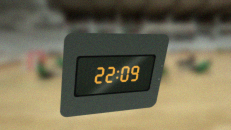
**22:09**
